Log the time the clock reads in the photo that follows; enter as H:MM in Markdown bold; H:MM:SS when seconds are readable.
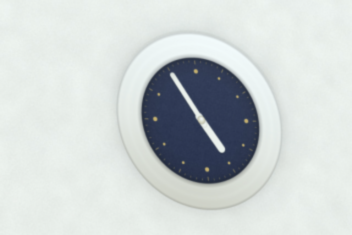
**4:55**
